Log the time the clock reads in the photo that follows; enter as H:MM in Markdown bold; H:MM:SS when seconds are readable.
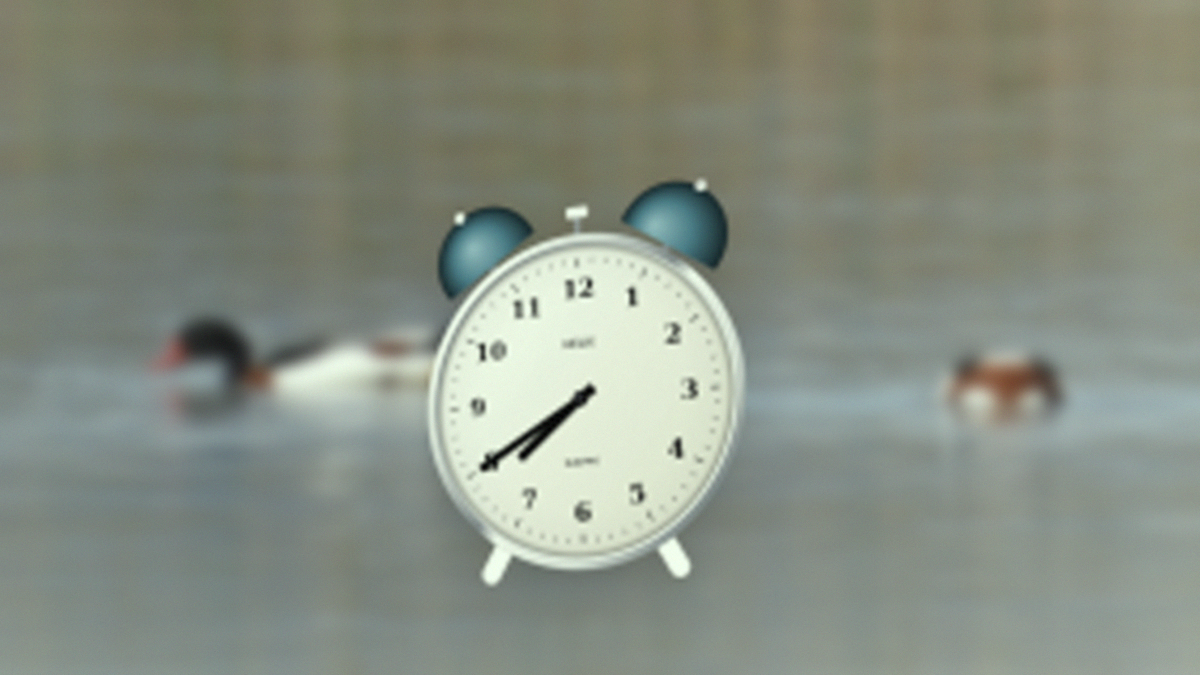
**7:40**
